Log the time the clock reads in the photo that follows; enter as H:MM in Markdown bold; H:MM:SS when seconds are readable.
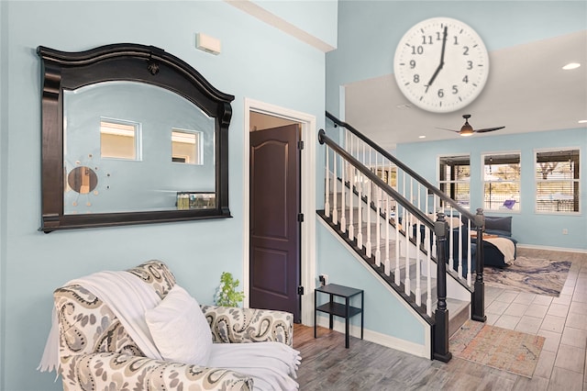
**7:01**
